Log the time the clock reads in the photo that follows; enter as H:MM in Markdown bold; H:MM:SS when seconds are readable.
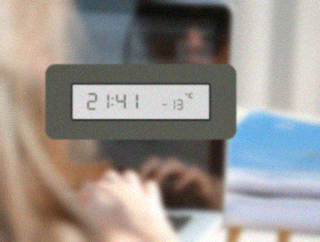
**21:41**
